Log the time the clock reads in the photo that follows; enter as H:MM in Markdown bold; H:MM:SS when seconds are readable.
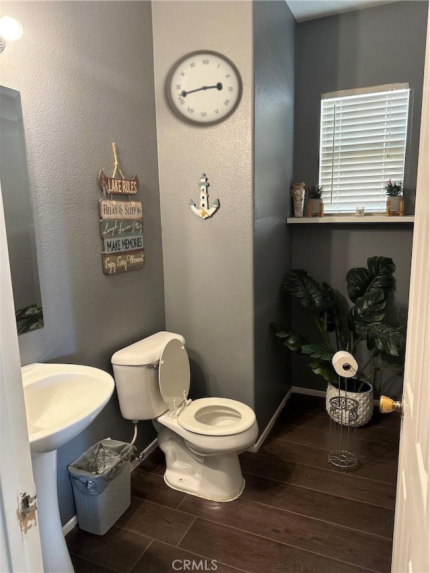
**2:42**
